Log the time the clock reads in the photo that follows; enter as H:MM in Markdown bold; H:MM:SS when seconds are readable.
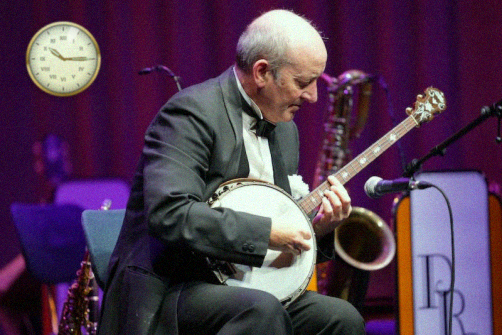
**10:15**
